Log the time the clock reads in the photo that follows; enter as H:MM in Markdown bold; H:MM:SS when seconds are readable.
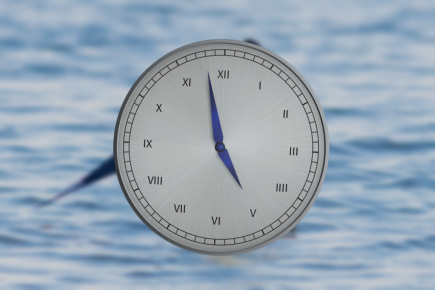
**4:58**
